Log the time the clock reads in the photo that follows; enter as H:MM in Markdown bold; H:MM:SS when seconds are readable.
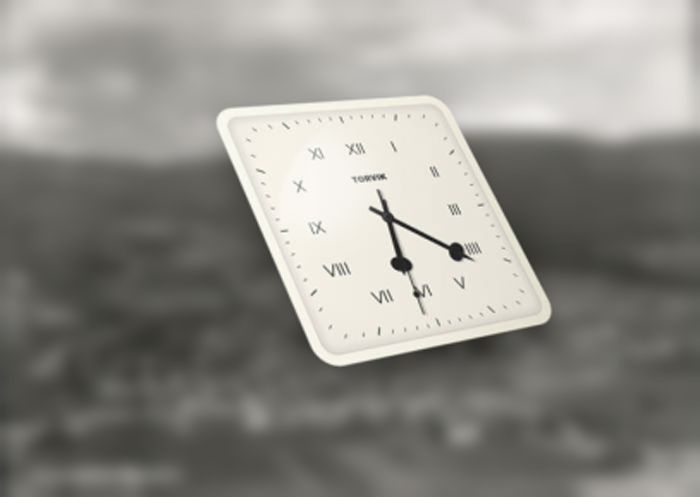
**6:21:31**
